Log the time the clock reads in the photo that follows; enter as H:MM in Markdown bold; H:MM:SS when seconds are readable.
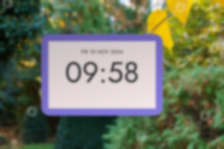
**9:58**
